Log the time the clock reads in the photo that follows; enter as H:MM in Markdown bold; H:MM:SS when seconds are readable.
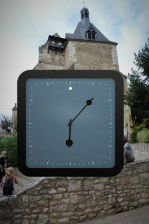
**6:07**
